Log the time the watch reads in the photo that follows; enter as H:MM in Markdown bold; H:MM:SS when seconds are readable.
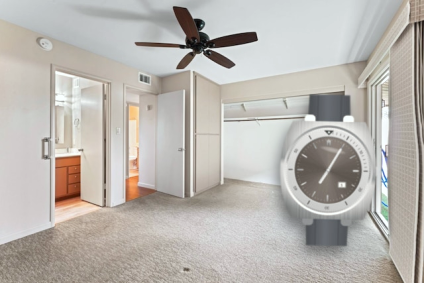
**7:05**
